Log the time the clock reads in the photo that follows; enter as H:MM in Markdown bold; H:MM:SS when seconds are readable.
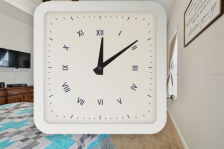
**12:09**
